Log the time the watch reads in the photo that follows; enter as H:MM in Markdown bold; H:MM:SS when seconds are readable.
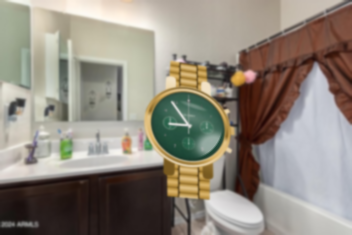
**8:54**
